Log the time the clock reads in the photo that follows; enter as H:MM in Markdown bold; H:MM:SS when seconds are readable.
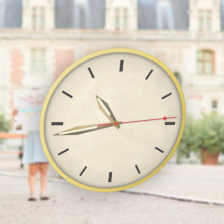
**10:43:14**
